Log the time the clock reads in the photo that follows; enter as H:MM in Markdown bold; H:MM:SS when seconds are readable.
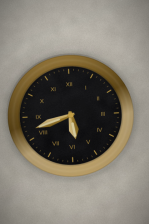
**5:42**
